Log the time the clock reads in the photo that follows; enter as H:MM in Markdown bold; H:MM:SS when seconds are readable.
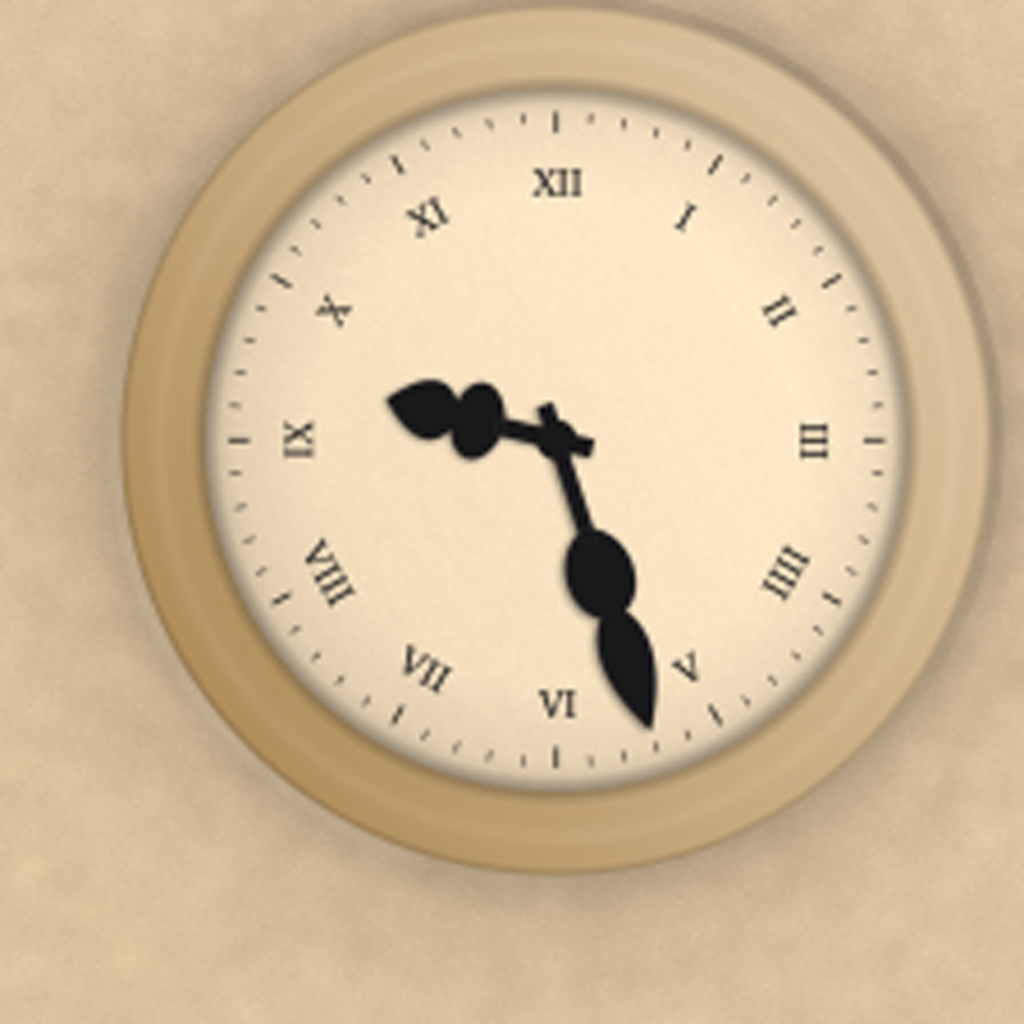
**9:27**
